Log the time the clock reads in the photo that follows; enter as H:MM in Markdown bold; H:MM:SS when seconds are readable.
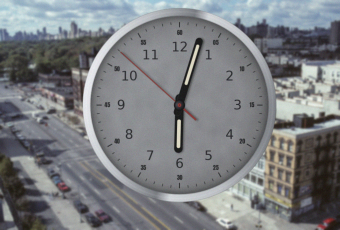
**6:02:52**
